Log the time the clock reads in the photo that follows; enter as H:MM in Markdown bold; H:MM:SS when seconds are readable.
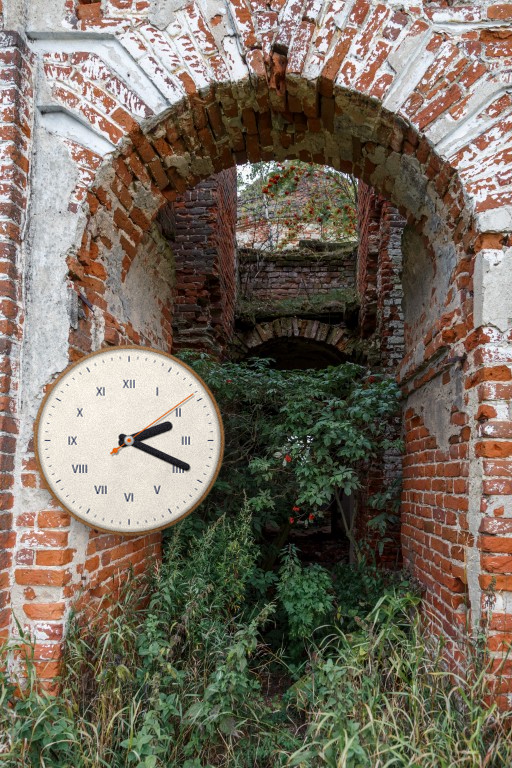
**2:19:09**
